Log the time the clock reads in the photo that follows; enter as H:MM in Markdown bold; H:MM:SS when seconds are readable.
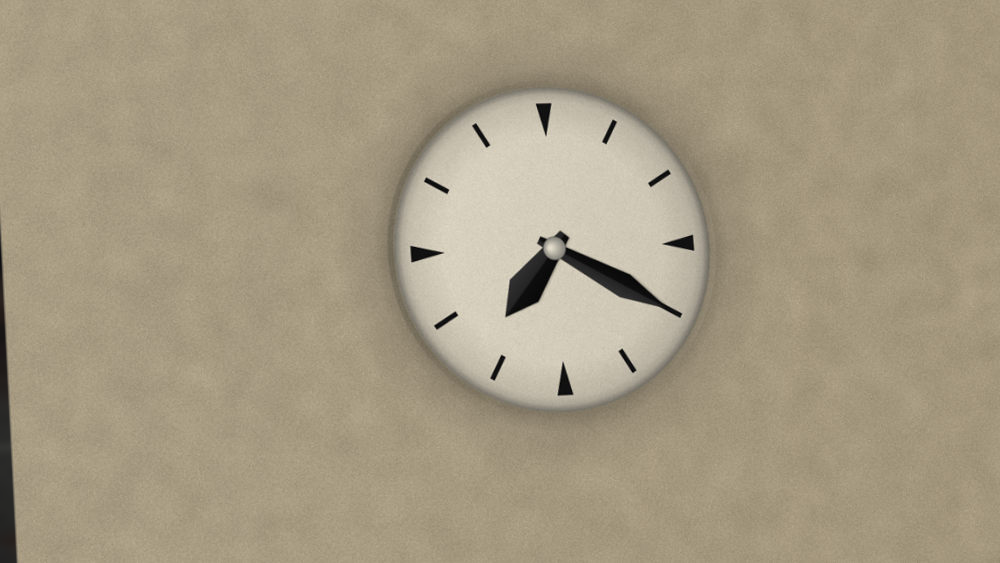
**7:20**
